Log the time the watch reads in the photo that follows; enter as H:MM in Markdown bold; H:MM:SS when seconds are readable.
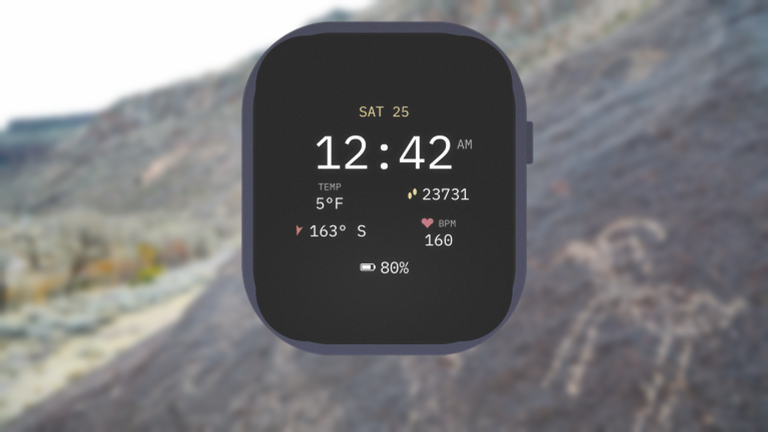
**12:42**
